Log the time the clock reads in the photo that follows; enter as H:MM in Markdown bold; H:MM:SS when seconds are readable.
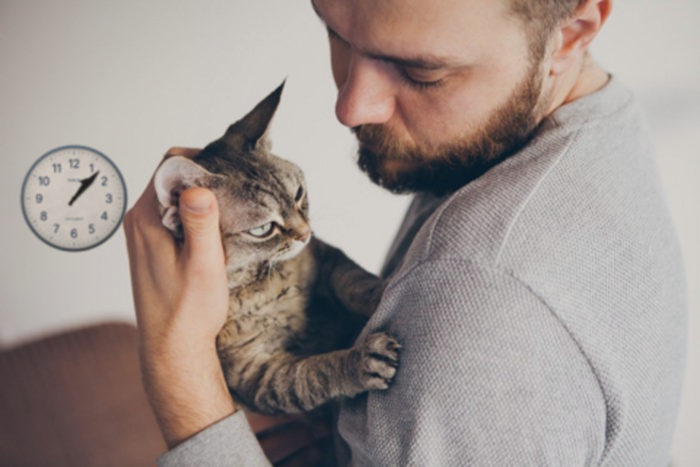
**1:07**
